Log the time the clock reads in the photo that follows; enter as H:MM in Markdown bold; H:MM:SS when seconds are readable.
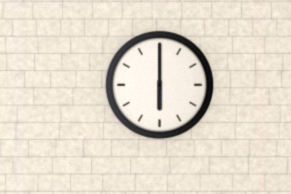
**6:00**
